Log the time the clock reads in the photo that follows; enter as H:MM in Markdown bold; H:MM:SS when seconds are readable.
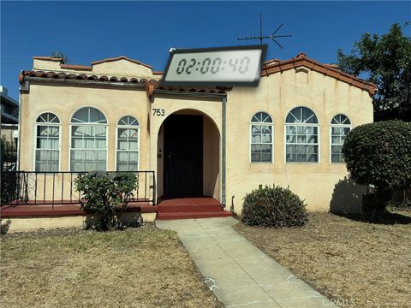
**2:00:40**
